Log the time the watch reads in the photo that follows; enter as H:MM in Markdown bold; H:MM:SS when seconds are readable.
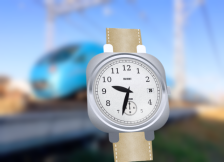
**9:33**
